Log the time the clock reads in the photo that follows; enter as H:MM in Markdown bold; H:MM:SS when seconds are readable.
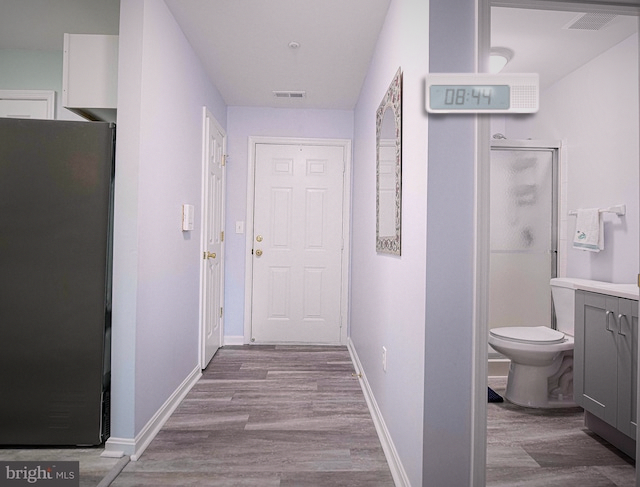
**8:44**
